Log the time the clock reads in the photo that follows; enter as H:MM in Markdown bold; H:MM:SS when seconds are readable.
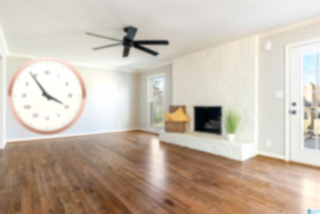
**3:54**
